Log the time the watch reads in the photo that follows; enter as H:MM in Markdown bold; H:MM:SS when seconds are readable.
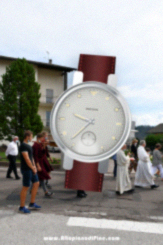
**9:37**
